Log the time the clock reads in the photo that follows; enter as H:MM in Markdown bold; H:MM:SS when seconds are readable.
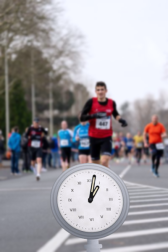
**1:02**
